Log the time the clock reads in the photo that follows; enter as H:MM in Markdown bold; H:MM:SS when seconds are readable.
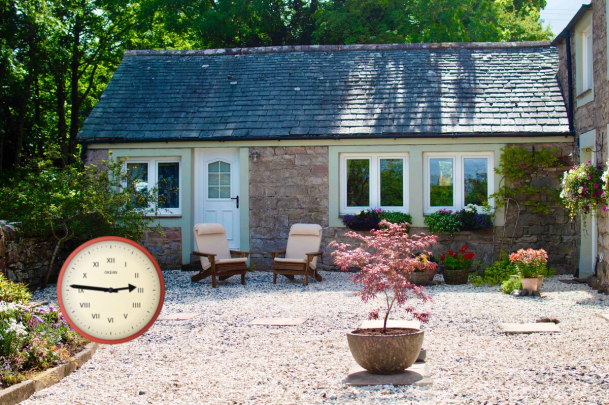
**2:46**
